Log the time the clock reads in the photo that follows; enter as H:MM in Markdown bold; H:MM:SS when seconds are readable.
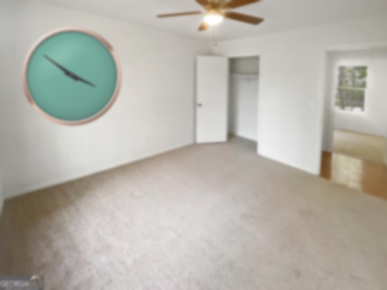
**3:51**
